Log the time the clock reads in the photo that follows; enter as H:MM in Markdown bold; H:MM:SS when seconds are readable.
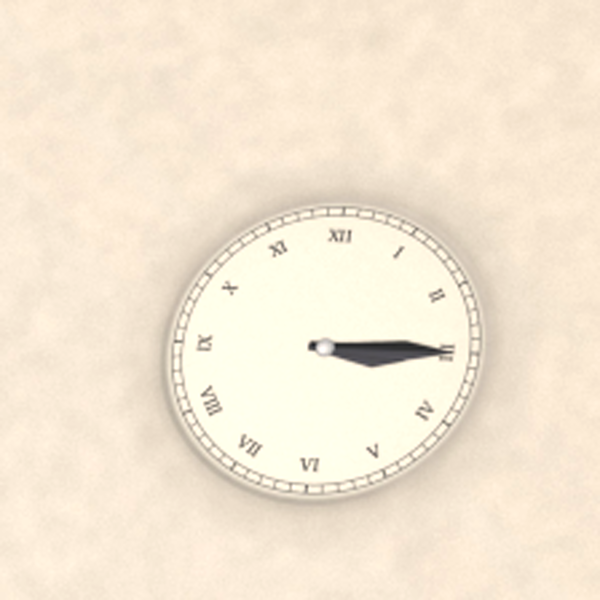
**3:15**
